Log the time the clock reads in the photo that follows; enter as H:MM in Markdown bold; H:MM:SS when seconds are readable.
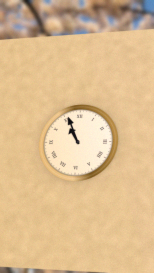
**10:56**
